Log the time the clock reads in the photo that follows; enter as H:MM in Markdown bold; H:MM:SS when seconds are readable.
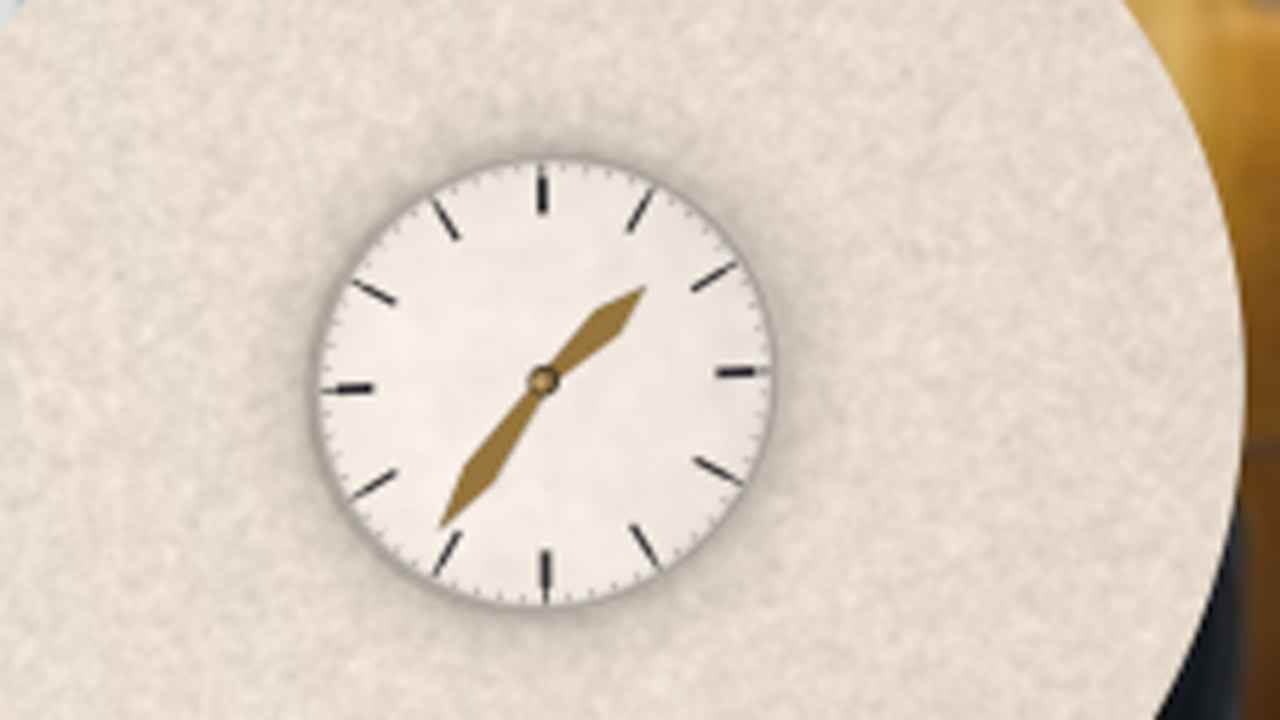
**1:36**
